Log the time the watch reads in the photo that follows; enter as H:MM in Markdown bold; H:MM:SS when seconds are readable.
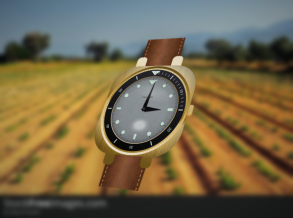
**3:01**
